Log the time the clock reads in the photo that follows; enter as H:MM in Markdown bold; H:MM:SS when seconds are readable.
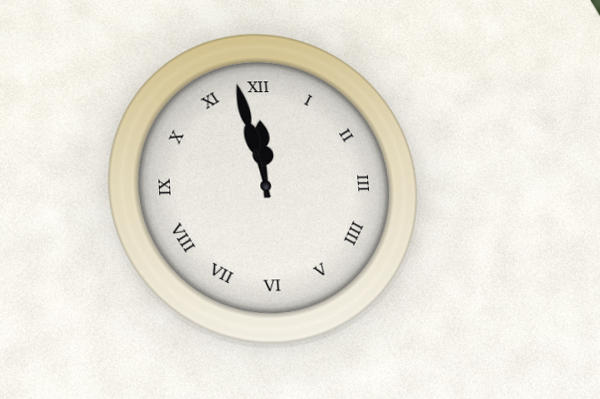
**11:58**
